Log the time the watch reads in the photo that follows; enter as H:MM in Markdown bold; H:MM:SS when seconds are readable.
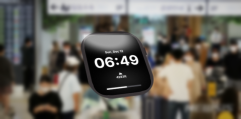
**6:49**
